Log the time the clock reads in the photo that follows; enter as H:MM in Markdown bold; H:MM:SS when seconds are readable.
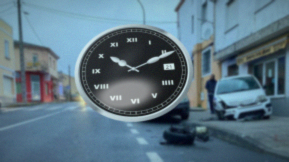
**10:11**
